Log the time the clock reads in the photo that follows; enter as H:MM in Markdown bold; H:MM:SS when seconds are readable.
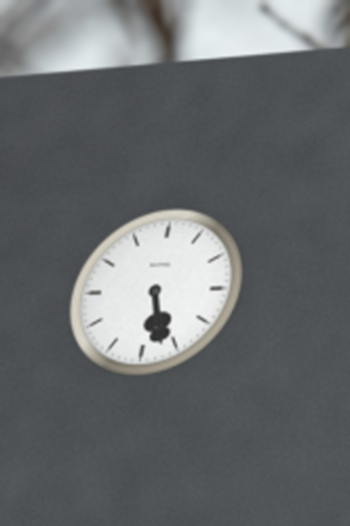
**5:27**
